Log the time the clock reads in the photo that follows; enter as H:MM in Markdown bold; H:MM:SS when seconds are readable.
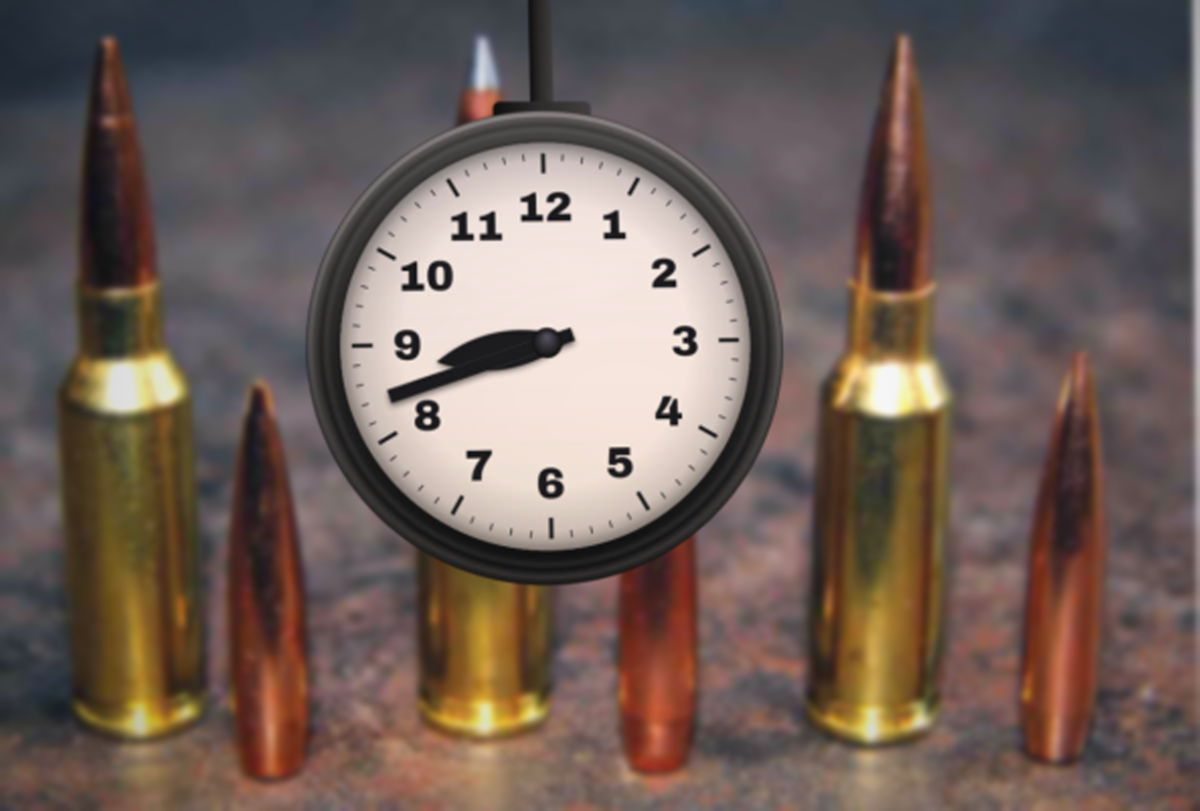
**8:42**
